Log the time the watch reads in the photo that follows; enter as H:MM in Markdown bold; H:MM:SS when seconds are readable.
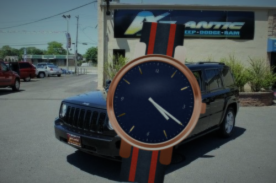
**4:20**
